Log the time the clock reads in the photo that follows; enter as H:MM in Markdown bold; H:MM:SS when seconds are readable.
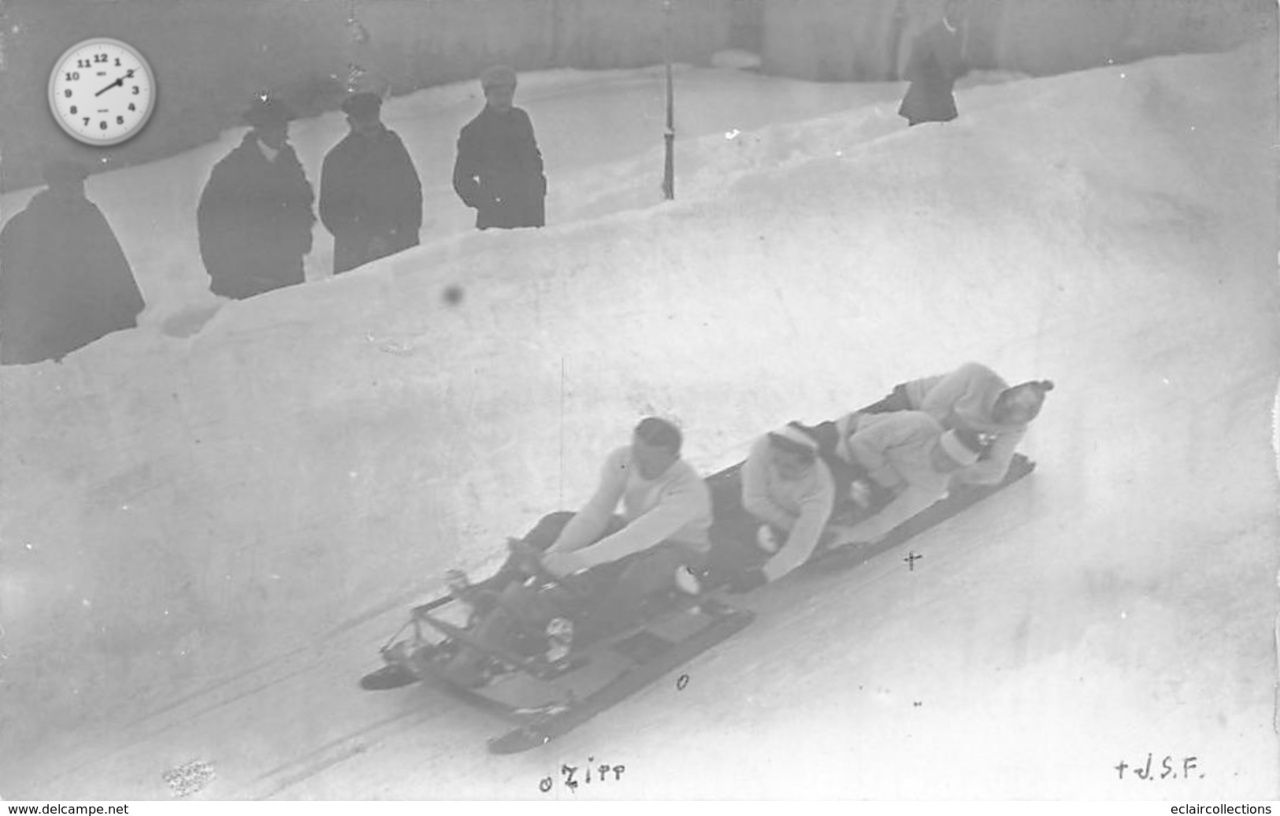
**2:10**
